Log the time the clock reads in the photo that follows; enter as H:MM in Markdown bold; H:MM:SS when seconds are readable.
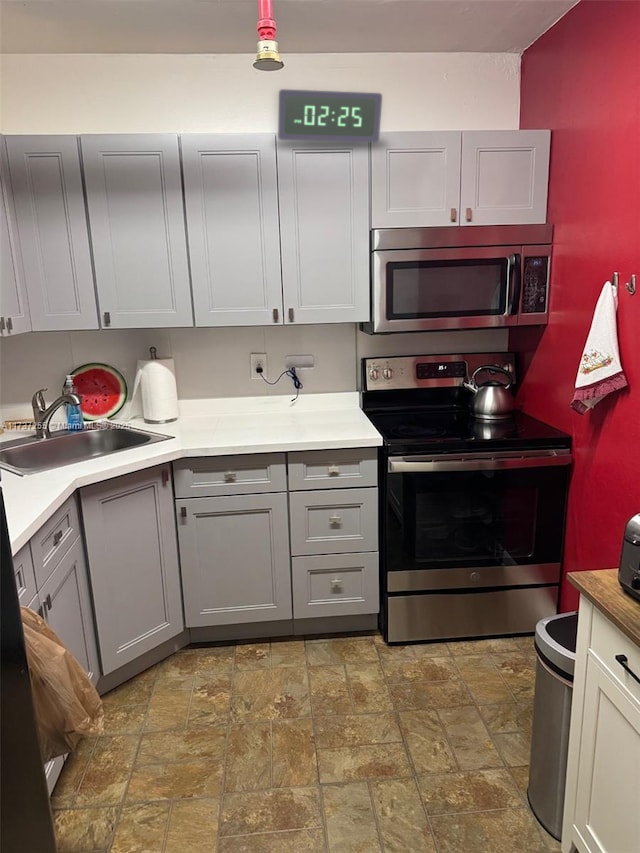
**2:25**
